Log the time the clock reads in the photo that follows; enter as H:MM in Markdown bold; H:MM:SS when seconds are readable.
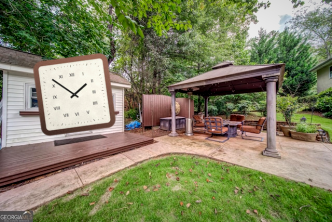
**1:52**
